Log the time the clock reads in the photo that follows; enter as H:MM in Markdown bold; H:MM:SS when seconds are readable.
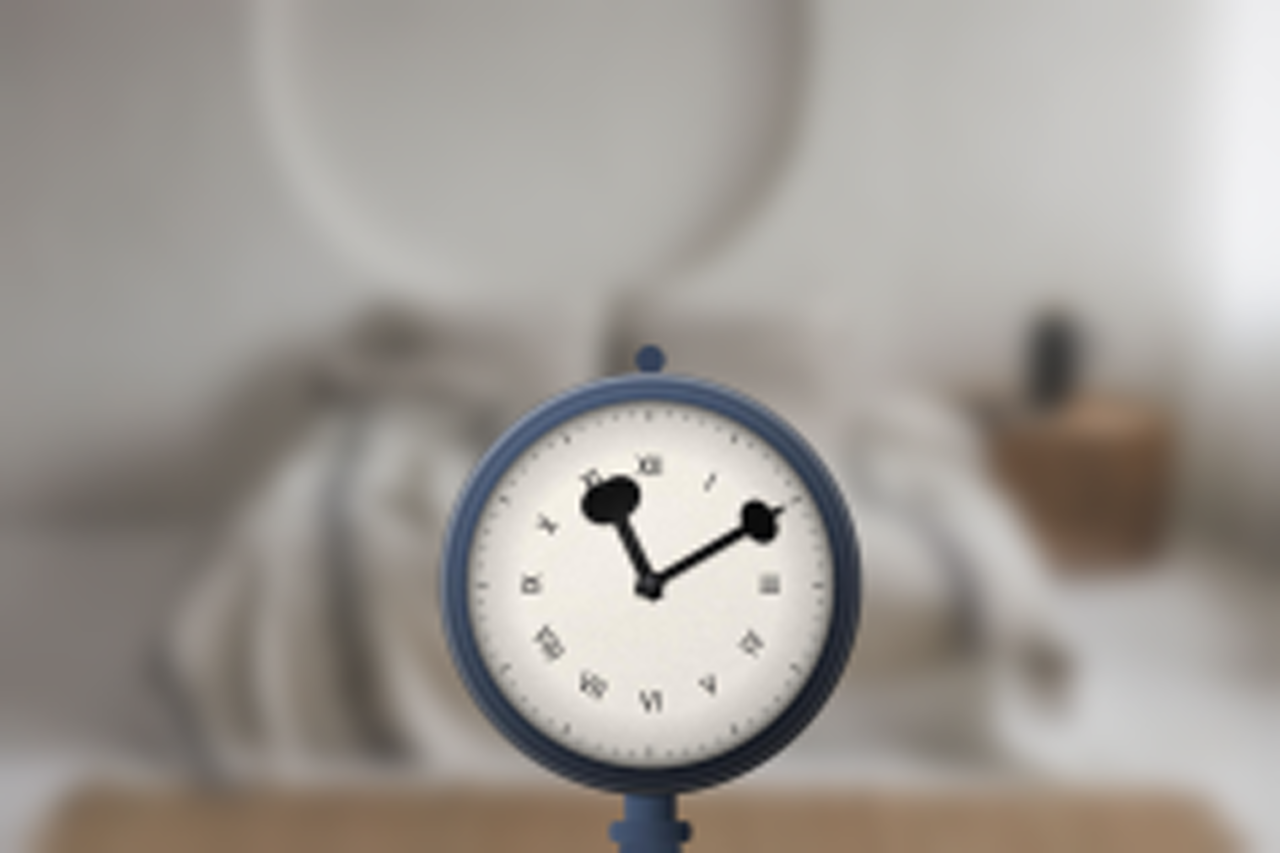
**11:10**
